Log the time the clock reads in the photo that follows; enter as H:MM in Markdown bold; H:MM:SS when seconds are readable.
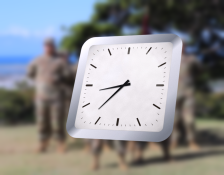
**8:37**
